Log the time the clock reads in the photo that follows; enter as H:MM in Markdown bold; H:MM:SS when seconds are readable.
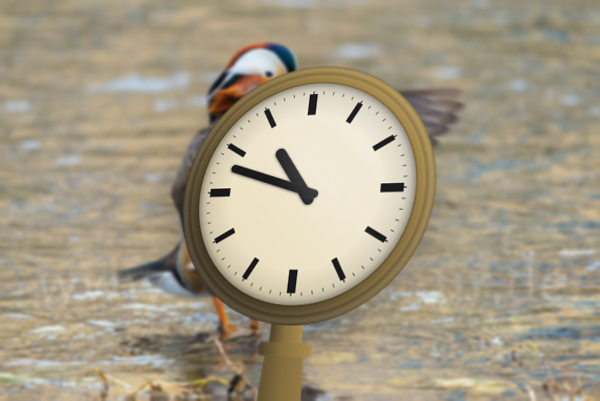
**10:48**
